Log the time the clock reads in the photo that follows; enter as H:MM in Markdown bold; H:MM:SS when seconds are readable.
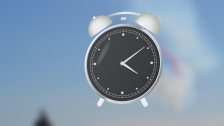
**4:09**
